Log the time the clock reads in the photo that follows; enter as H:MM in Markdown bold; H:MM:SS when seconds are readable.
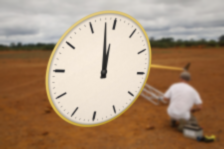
**11:58**
